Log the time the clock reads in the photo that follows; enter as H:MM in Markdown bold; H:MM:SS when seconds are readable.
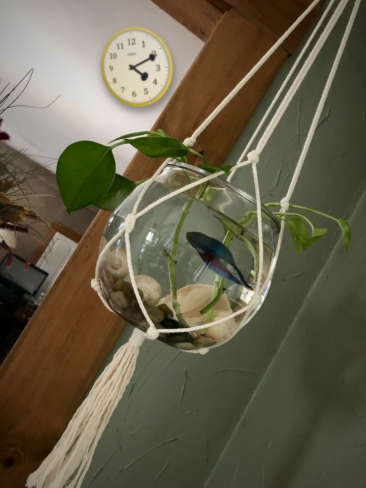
**4:11**
